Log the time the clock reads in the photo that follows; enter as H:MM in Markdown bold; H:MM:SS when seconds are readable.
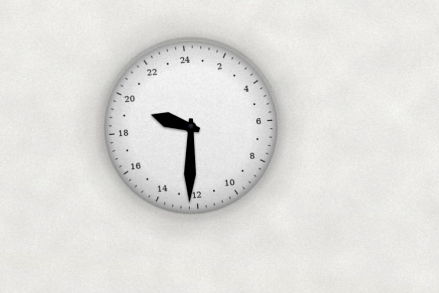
**19:31**
